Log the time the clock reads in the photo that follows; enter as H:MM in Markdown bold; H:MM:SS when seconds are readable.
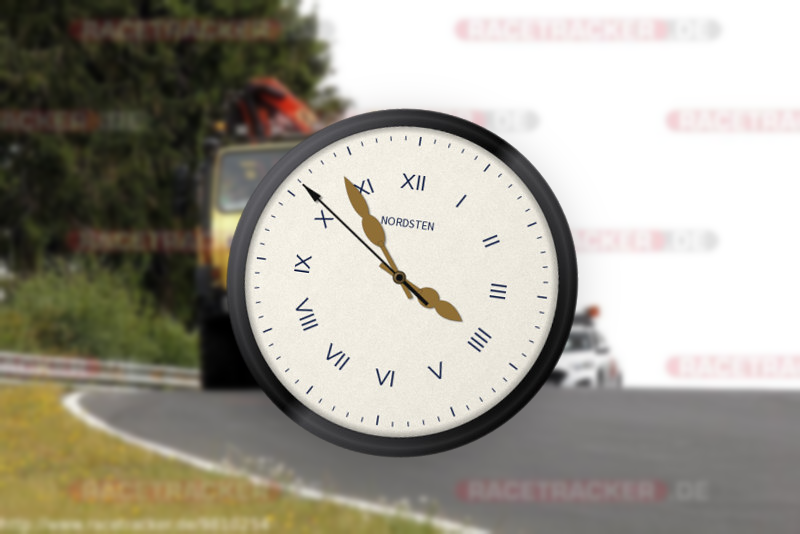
**3:53:51**
